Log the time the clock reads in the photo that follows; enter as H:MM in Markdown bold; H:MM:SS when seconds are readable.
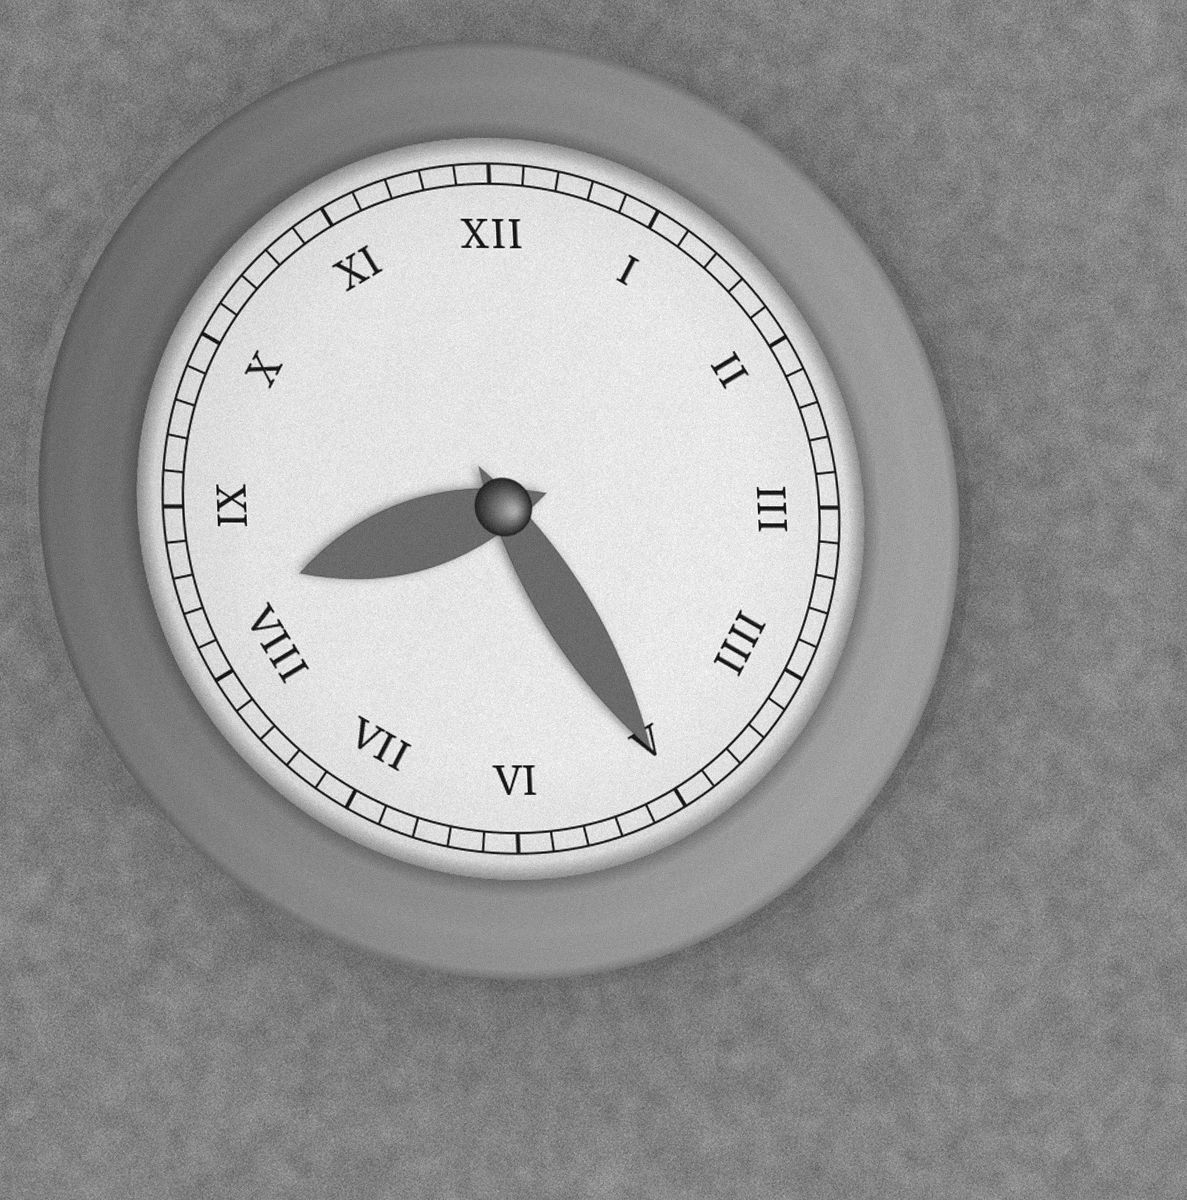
**8:25**
